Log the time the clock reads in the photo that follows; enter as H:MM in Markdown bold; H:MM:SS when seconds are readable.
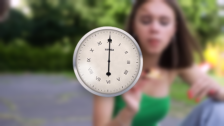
**6:00**
